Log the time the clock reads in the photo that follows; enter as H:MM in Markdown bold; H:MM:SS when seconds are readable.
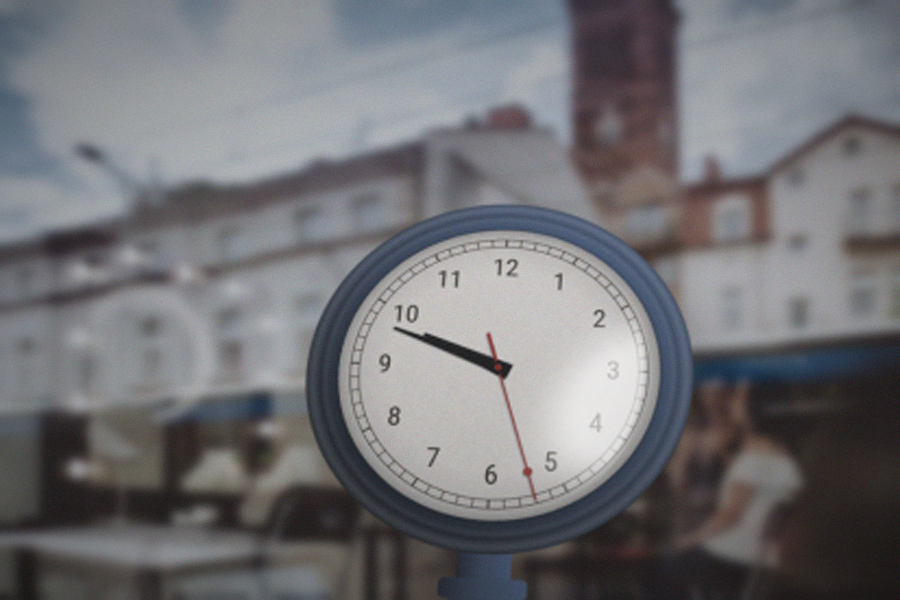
**9:48:27**
